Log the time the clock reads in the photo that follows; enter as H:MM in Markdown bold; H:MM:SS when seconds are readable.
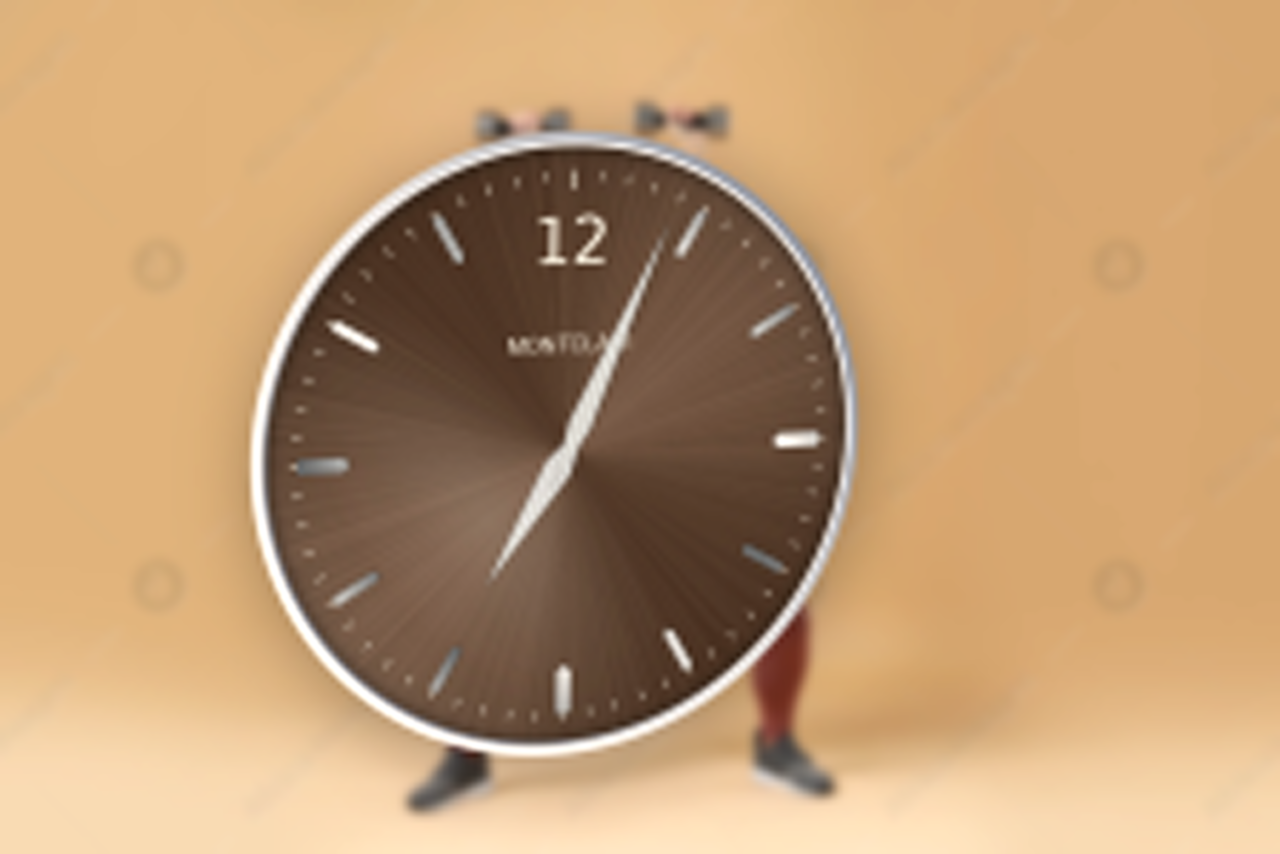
**7:04**
